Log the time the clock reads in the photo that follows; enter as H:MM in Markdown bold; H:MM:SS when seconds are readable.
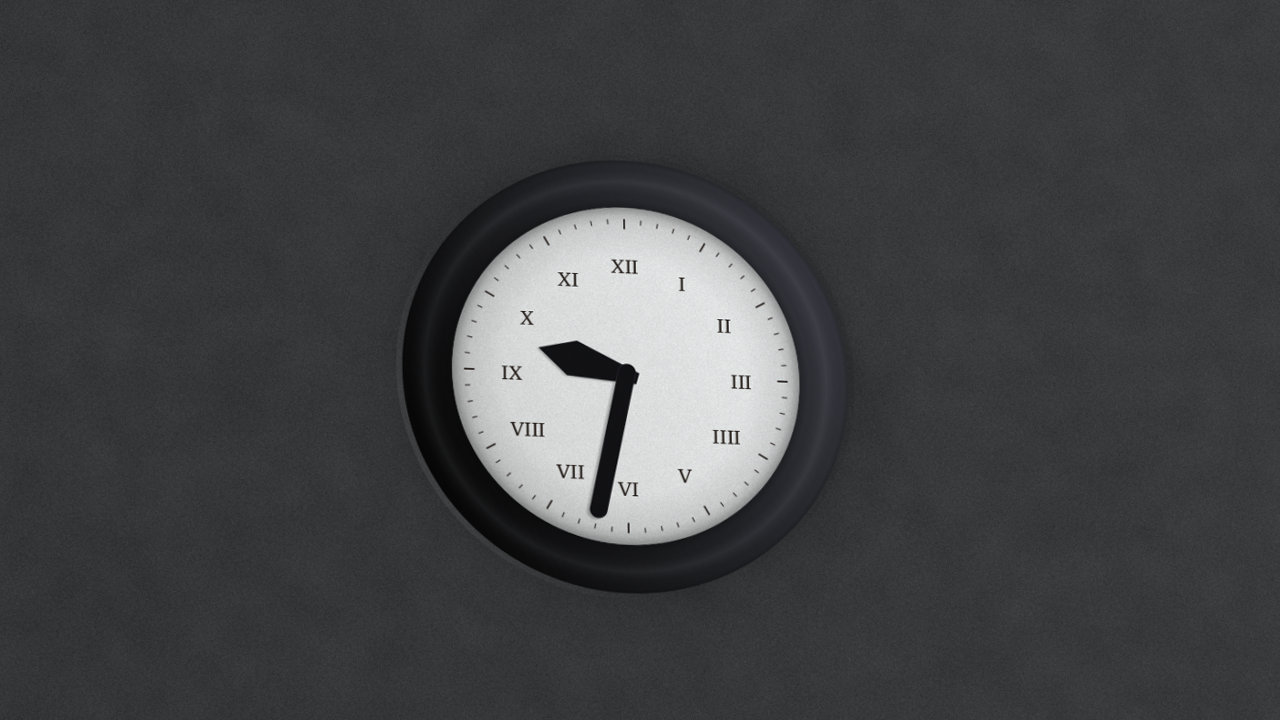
**9:32**
